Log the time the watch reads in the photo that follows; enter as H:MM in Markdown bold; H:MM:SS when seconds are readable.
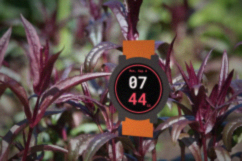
**7:44**
